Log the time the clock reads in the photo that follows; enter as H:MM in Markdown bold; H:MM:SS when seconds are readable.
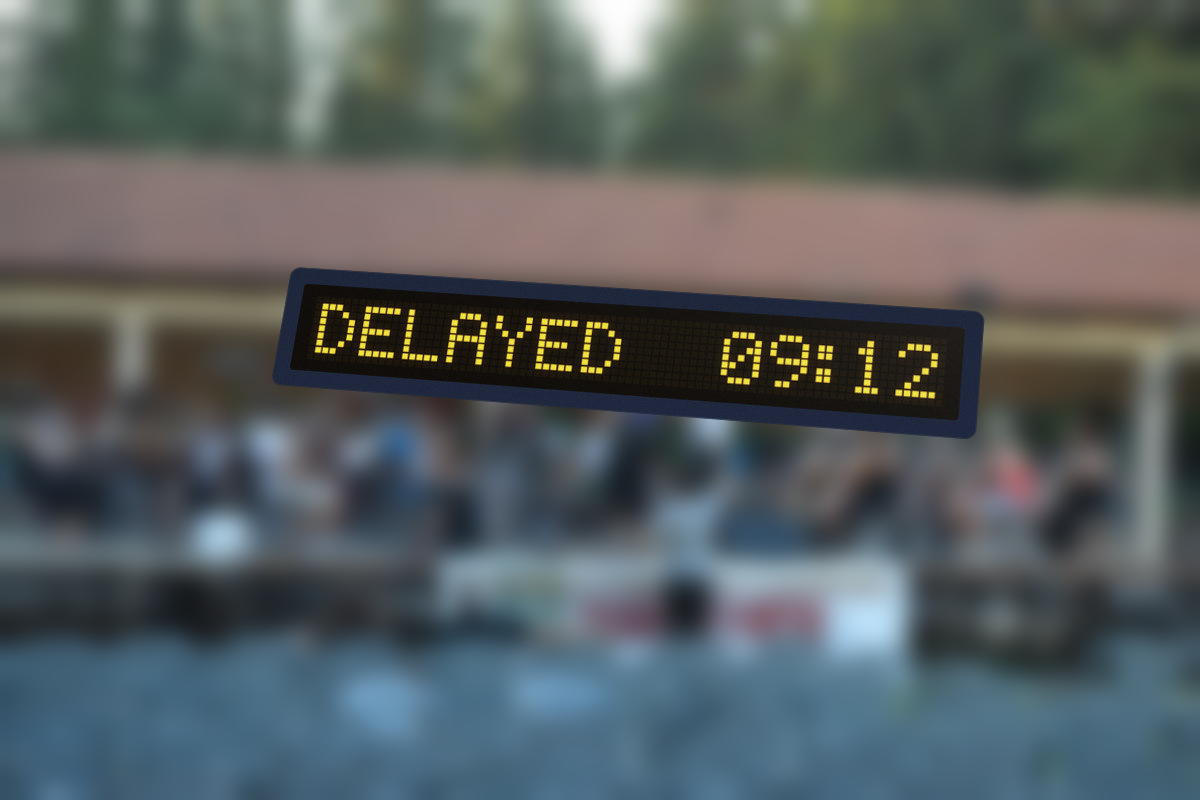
**9:12**
